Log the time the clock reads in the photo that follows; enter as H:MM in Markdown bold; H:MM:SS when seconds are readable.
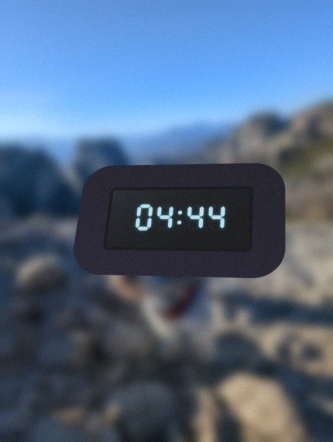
**4:44**
